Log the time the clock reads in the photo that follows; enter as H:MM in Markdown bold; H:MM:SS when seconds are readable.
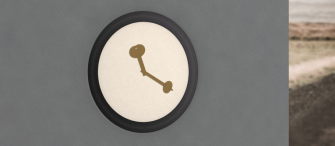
**11:20**
